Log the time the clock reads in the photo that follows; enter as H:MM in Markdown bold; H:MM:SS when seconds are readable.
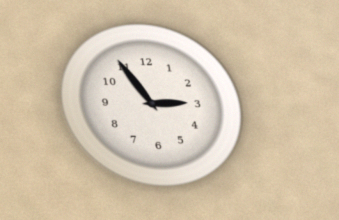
**2:55**
